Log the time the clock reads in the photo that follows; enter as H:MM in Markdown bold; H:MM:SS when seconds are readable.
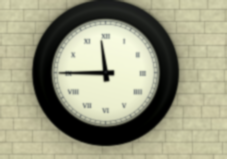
**11:45**
